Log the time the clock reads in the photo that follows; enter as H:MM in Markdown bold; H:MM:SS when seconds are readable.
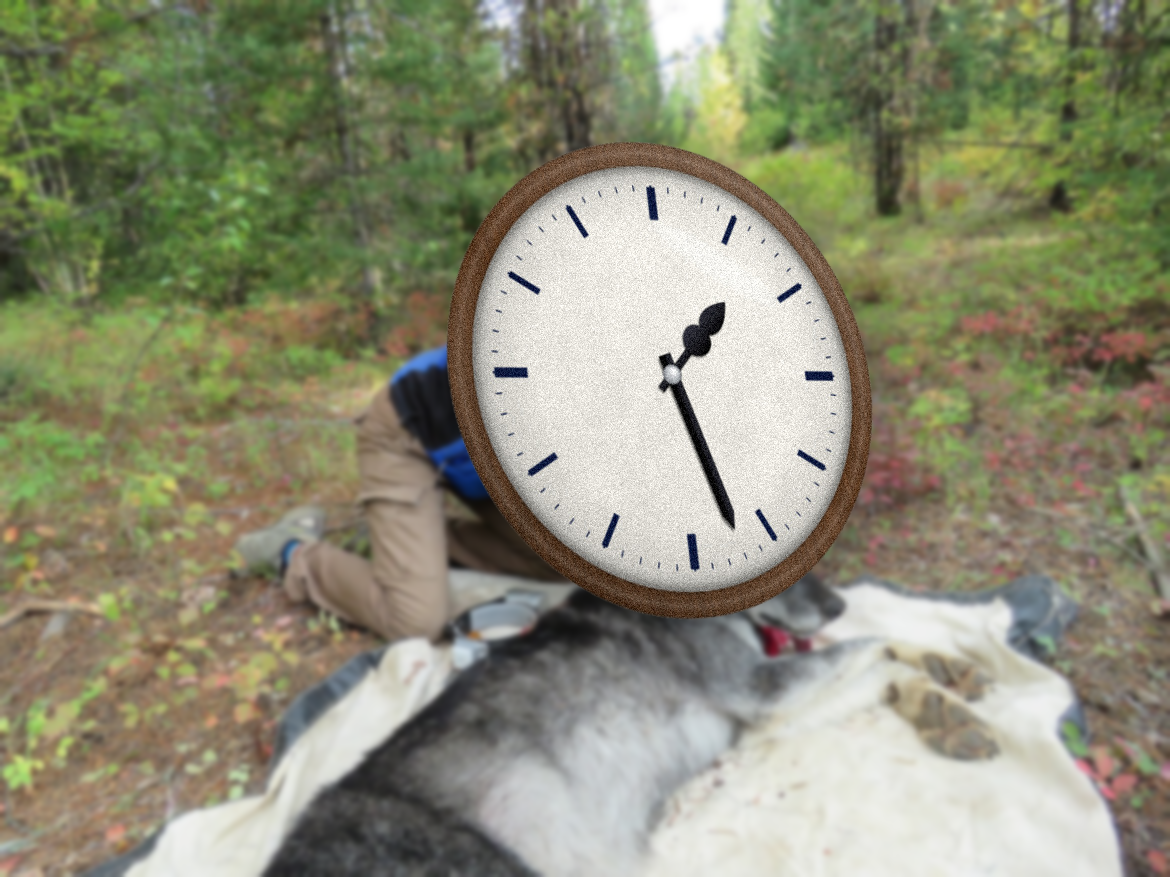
**1:27**
